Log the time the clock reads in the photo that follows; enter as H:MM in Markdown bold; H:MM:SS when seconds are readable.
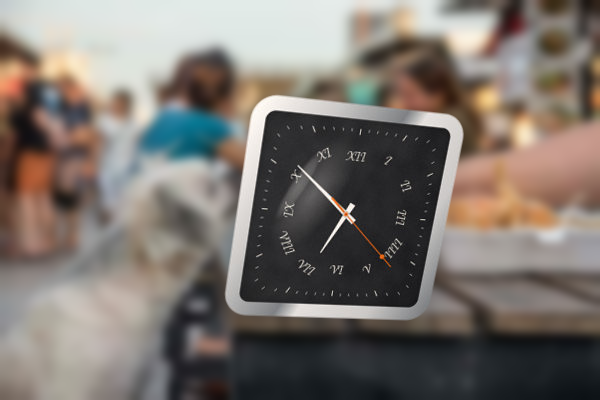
**6:51:22**
